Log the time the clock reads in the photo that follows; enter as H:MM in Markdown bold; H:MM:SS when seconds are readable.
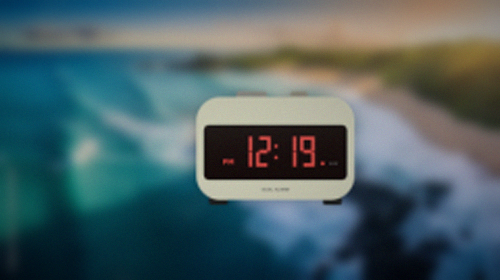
**12:19**
